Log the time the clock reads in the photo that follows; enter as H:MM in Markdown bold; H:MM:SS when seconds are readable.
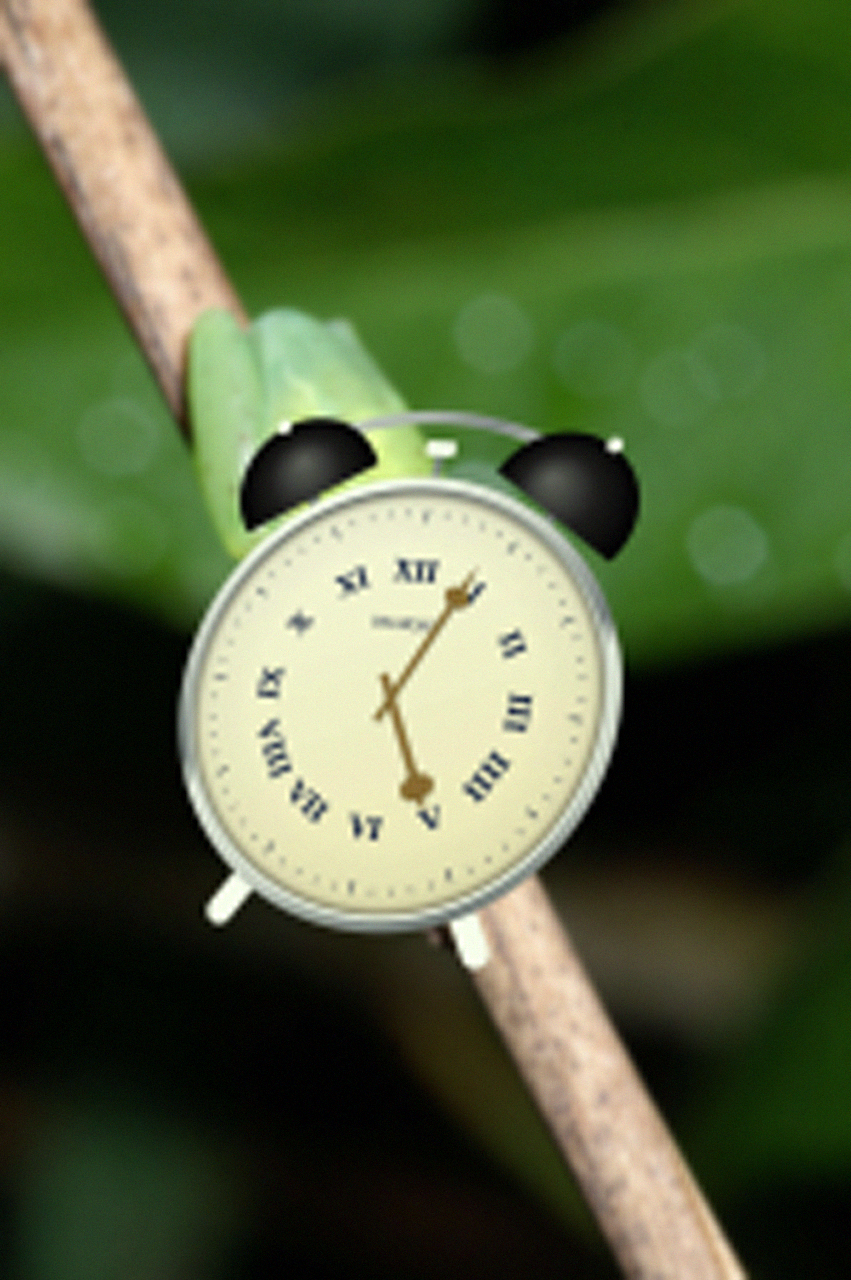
**5:04**
